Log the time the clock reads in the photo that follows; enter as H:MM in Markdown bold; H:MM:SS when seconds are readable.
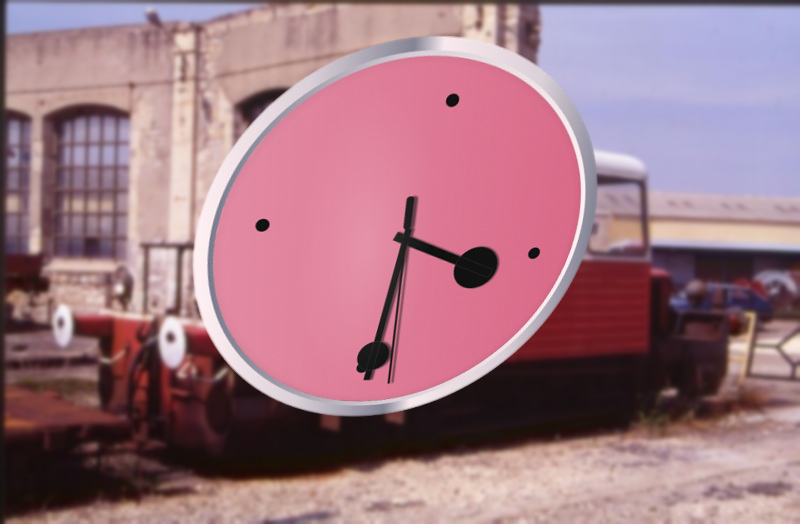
**3:29:28**
